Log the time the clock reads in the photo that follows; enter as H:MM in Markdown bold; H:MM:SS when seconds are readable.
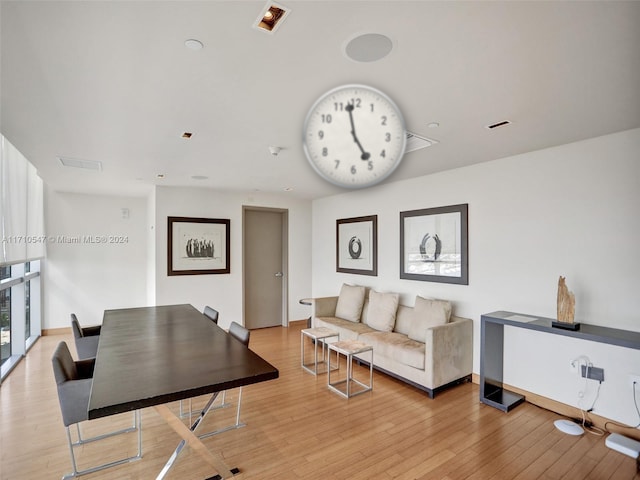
**4:58**
